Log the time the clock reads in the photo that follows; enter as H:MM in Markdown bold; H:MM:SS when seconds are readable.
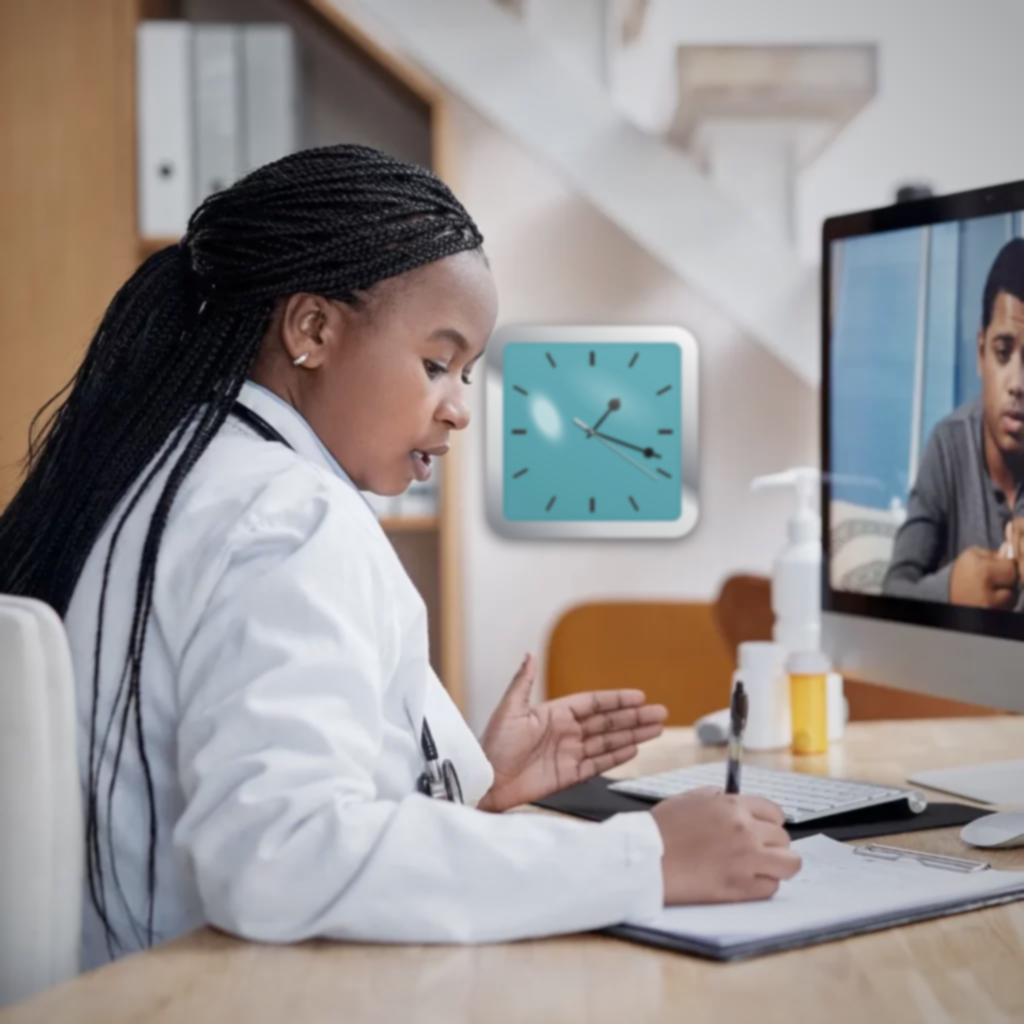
**1:18:21**
